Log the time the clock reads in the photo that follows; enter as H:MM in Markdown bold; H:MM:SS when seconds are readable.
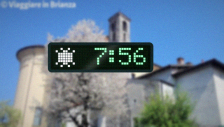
**7:56**
